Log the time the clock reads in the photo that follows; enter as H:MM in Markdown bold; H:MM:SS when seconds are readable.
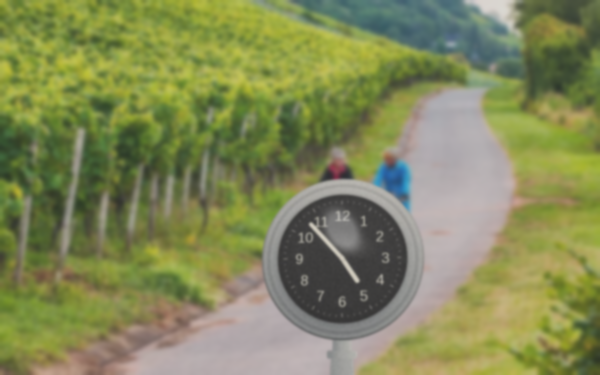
**4:53**
